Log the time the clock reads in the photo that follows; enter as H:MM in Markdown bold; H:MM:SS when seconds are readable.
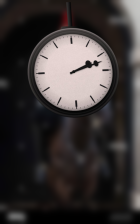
**2:12**
